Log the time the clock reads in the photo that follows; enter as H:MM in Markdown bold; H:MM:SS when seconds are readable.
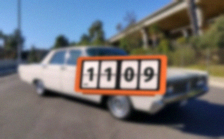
**11:09**
